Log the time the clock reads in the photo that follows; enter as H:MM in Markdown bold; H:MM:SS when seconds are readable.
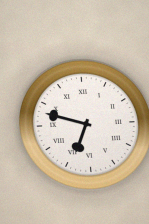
**6:48**
